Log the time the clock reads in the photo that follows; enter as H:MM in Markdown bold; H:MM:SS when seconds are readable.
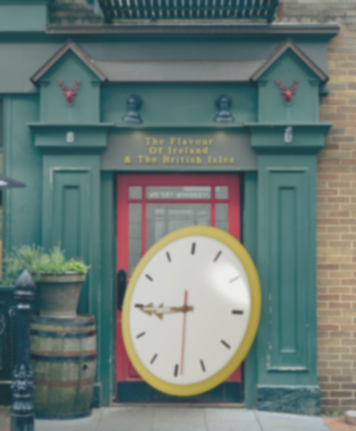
**8:44:29**
